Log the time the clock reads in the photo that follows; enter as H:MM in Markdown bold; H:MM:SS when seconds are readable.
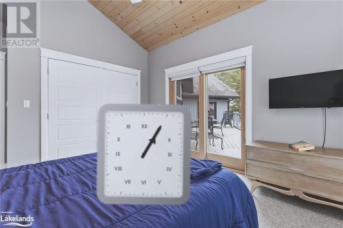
**1:05**
